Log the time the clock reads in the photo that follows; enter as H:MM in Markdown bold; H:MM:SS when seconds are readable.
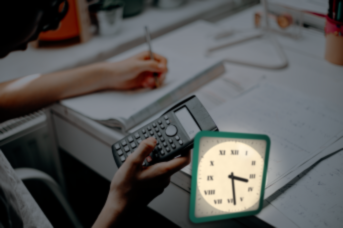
**3:28**
